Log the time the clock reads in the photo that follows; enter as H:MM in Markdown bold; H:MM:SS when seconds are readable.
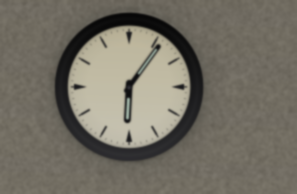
**6:06**
